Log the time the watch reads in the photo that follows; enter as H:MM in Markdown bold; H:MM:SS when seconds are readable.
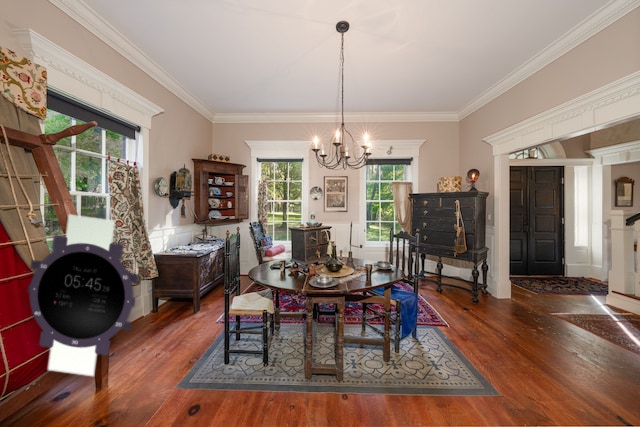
**5:45**
